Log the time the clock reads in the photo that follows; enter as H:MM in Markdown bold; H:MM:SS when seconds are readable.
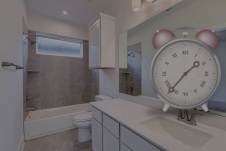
**1:37**
